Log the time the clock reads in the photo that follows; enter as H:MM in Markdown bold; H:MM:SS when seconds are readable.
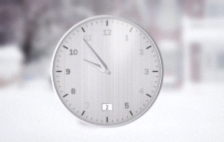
**9:54**
